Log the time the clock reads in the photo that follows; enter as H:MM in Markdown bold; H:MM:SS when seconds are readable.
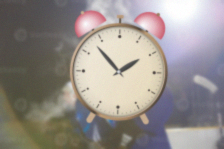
**1:53**
